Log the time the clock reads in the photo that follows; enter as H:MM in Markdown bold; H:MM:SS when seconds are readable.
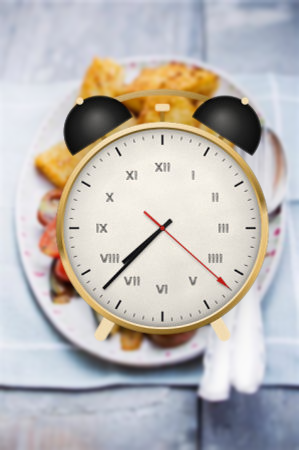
**7:37:22**
